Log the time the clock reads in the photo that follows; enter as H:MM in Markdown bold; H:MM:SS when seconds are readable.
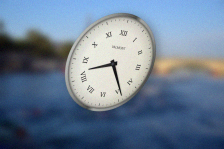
**8:24**
